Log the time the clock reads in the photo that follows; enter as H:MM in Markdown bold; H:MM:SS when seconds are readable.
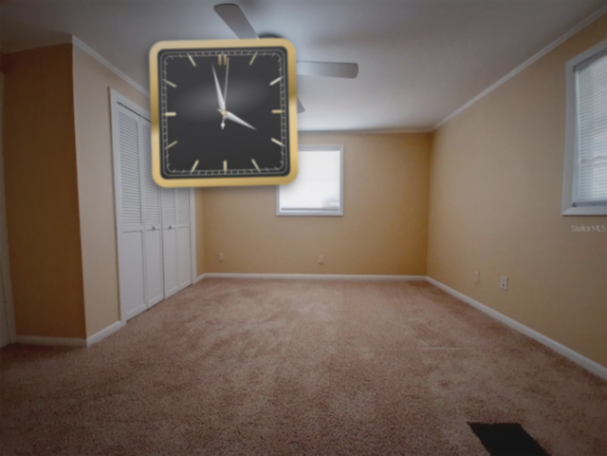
**3:58:01**
